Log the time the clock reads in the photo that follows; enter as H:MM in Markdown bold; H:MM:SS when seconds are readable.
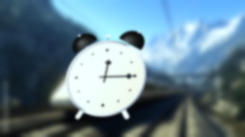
**12:15**
